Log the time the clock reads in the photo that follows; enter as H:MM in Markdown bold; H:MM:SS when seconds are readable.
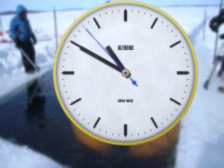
**10:49:53**
